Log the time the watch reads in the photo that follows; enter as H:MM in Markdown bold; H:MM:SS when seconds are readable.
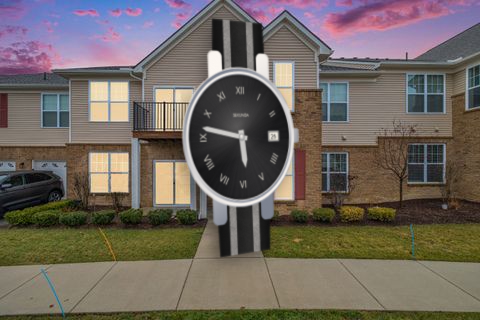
**5:47**
